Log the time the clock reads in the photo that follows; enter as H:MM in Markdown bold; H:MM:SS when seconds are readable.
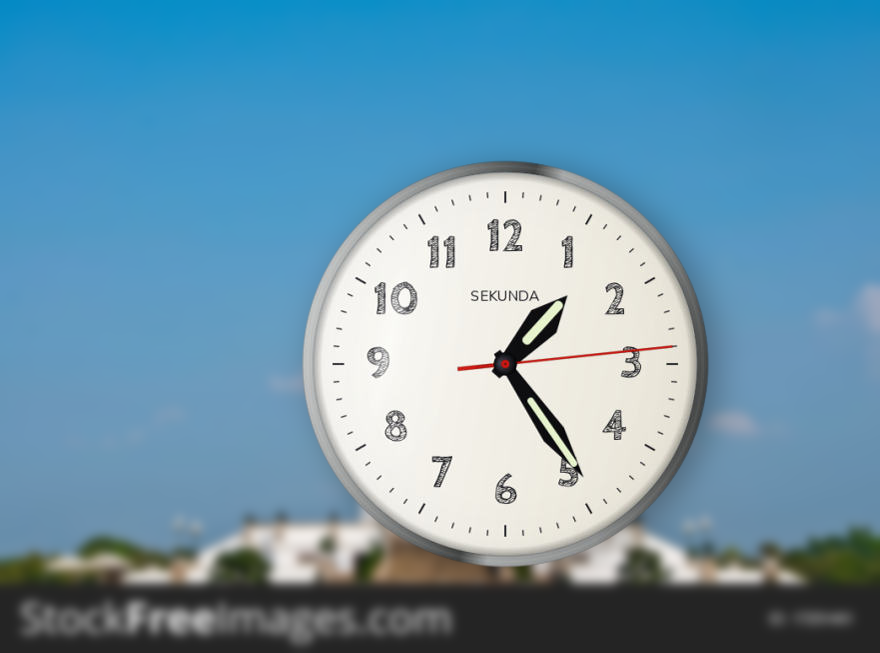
**1:24:14**
